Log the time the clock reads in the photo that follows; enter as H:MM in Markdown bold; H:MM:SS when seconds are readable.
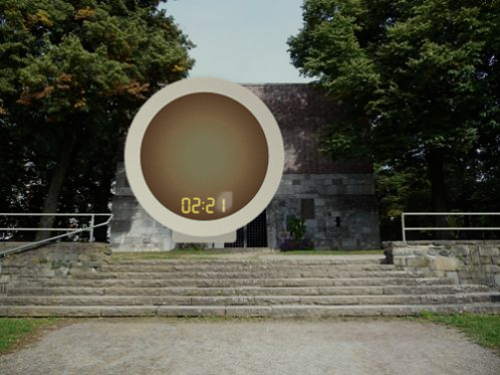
**2:21**
